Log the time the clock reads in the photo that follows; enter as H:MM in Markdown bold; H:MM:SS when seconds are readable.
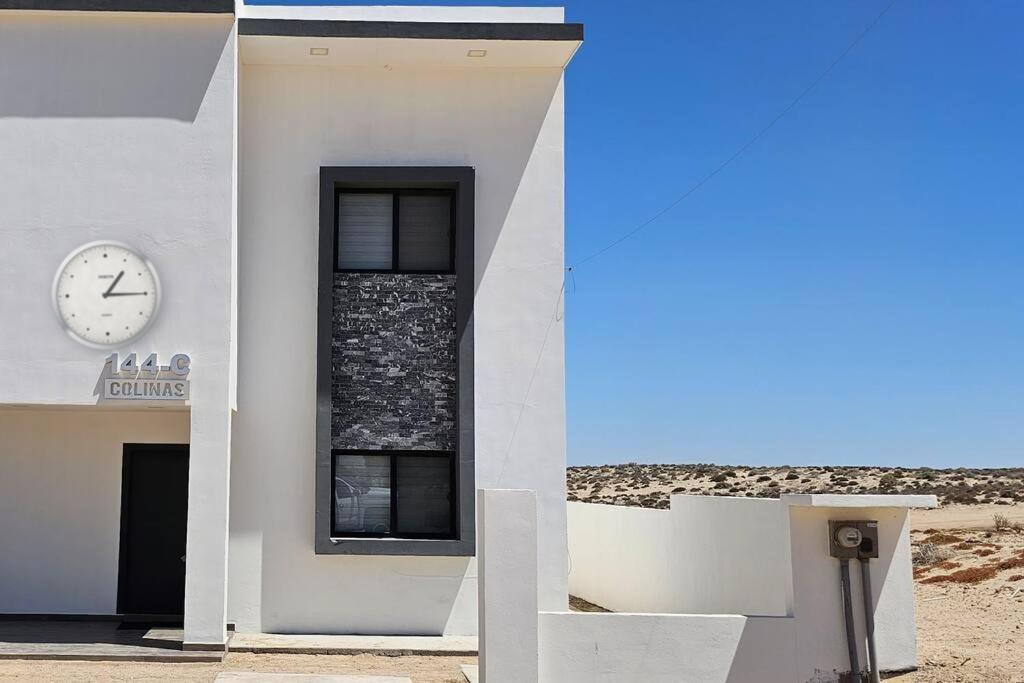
**1:15**
